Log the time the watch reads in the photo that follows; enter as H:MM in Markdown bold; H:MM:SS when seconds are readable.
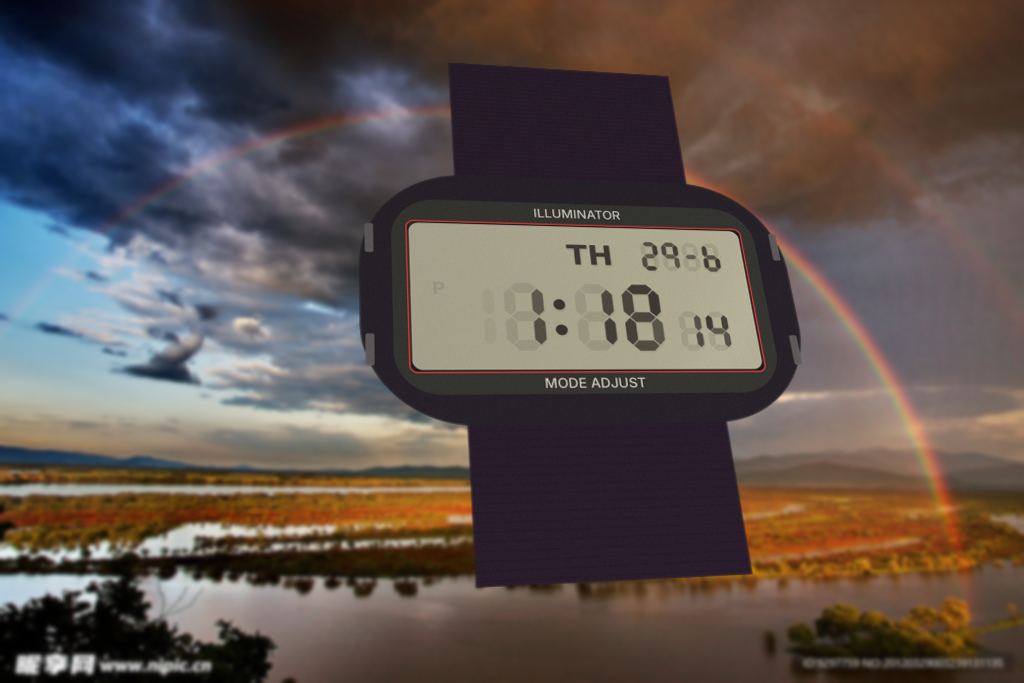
**1:18:14**
